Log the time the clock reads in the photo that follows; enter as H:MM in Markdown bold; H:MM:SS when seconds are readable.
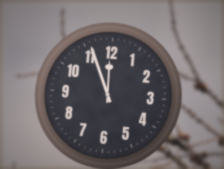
**11:56**
